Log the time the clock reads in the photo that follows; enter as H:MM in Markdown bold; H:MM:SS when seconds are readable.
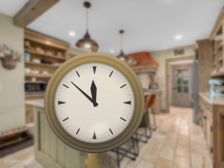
**11:52**
